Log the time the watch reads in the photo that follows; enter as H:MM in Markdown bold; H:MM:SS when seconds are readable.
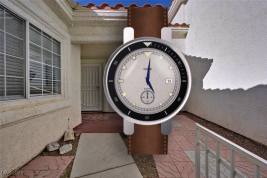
**5:01**
